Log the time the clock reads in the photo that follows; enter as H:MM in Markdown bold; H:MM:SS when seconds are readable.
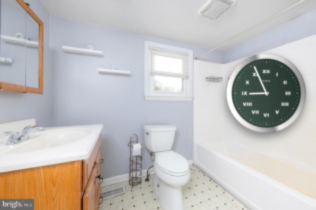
**8:56**
